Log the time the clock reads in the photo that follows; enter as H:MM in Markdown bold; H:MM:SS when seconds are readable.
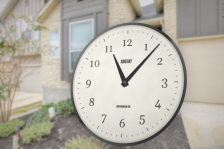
**11:07**
